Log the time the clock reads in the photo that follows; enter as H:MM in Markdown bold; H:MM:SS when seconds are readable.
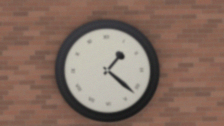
**1:22**
